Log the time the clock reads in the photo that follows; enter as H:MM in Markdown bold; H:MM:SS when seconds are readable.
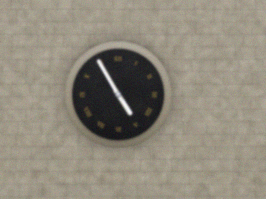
**4:55**
